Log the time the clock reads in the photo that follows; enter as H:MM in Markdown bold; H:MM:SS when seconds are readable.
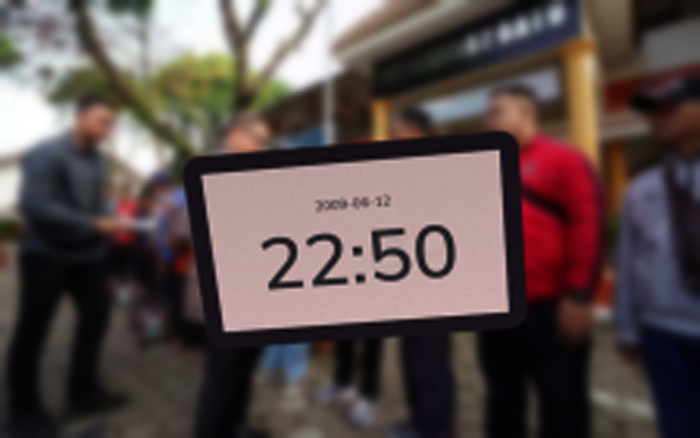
**22:50**
